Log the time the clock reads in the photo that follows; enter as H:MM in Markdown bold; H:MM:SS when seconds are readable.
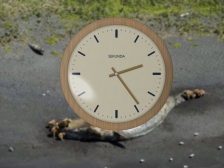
**2:24**
